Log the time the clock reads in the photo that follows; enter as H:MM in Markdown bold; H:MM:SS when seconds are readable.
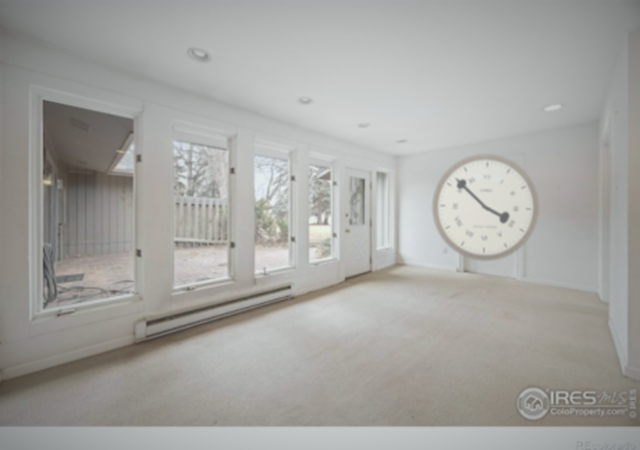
**3:52**
